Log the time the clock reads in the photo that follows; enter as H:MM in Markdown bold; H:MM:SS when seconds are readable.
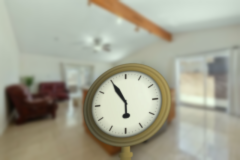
**5:55**
